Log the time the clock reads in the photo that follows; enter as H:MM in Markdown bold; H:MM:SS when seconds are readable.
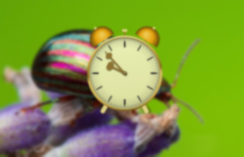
**9:53**
